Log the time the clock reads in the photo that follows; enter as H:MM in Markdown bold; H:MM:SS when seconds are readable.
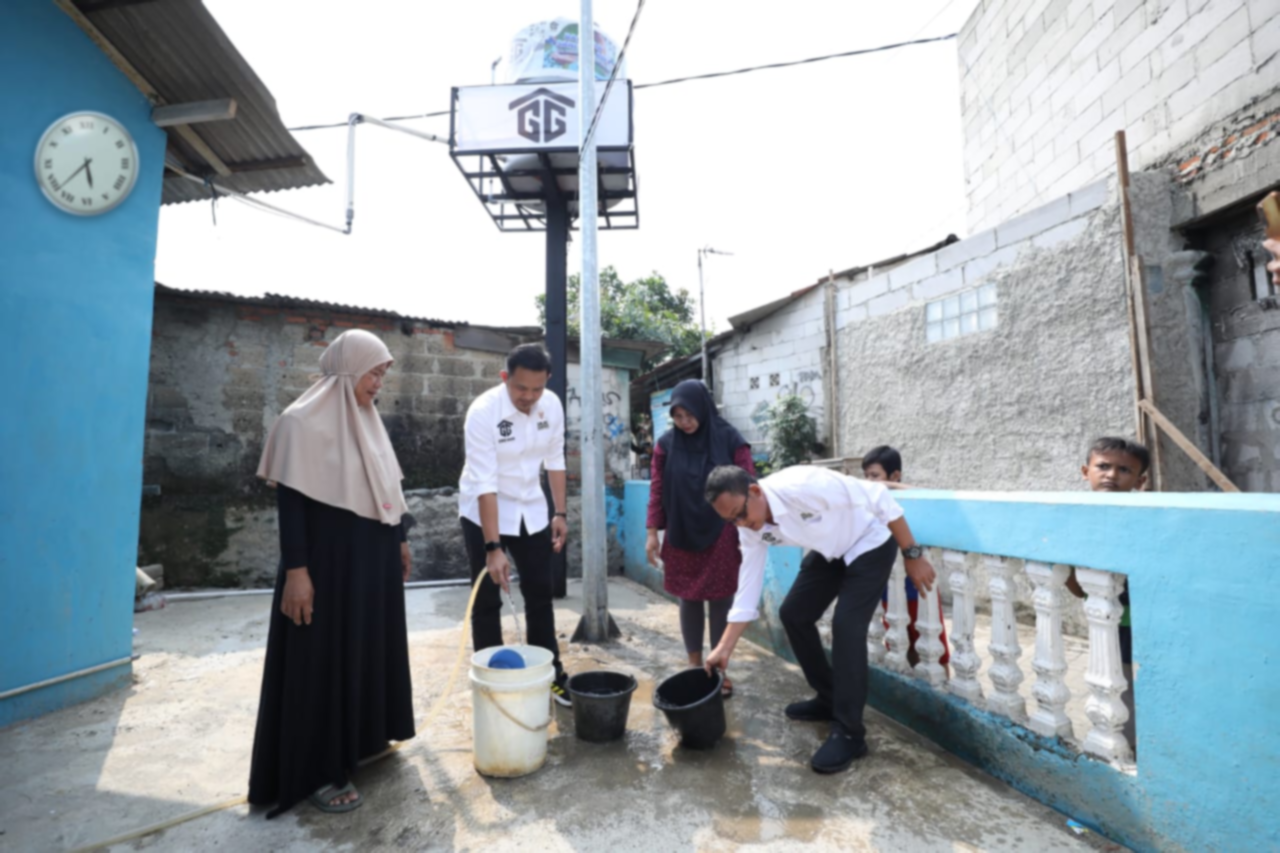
**5:38**
